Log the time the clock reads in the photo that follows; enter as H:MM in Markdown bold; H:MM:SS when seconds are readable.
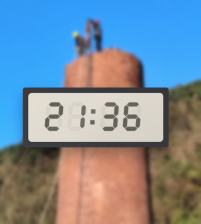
**21:36**
